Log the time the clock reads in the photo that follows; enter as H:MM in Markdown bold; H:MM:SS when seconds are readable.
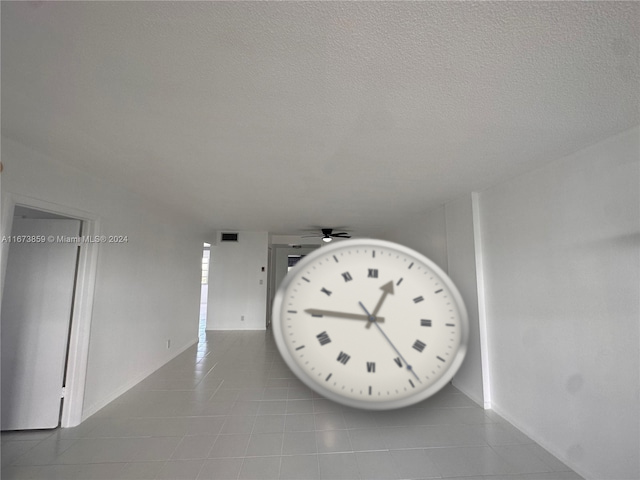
**12:45:24**
